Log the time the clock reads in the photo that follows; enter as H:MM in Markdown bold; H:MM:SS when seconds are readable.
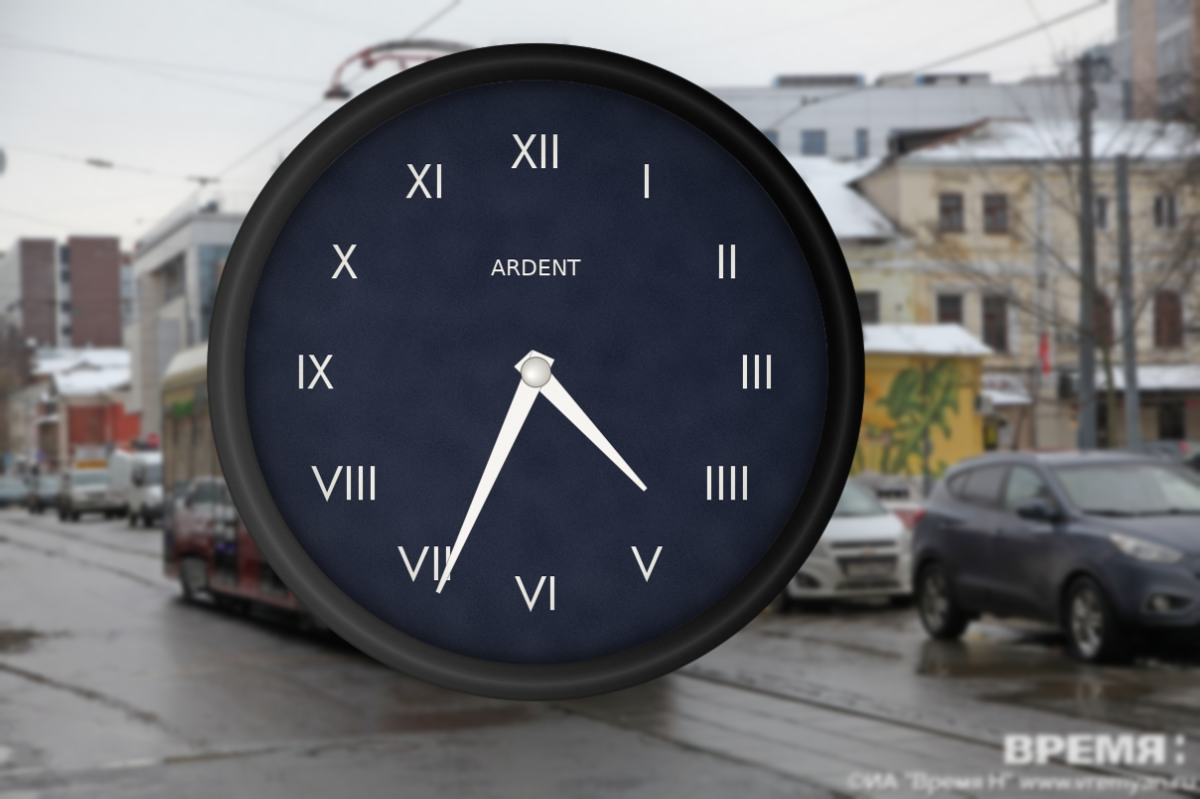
**4:34**
